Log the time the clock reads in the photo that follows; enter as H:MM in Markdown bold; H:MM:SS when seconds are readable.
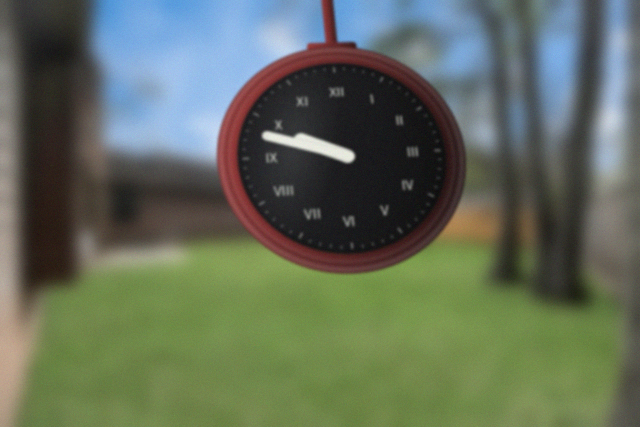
**9:48**
